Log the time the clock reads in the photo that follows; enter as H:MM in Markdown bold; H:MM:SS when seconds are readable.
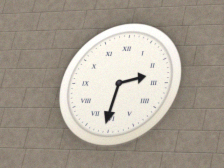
**2:31**
